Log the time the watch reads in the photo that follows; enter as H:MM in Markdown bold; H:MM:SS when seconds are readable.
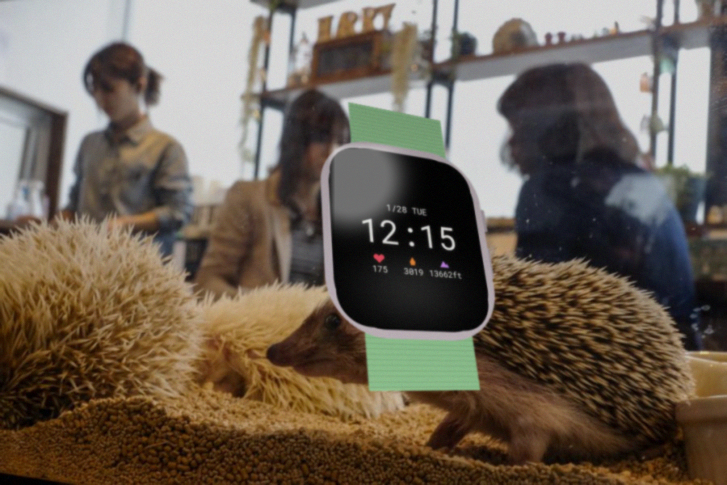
**12:15**
